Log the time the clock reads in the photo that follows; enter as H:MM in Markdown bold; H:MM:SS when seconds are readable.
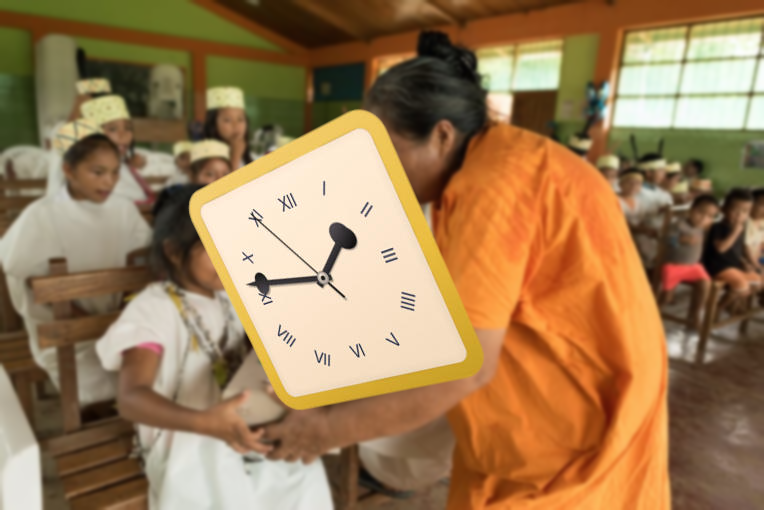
**1:46:55**
